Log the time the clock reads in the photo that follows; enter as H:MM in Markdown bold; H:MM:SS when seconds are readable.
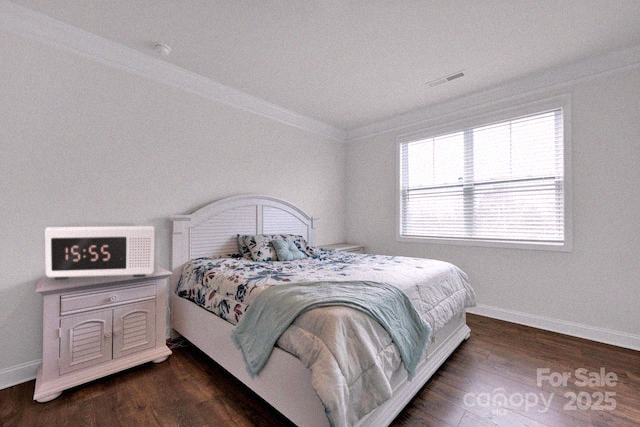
**15:55**
